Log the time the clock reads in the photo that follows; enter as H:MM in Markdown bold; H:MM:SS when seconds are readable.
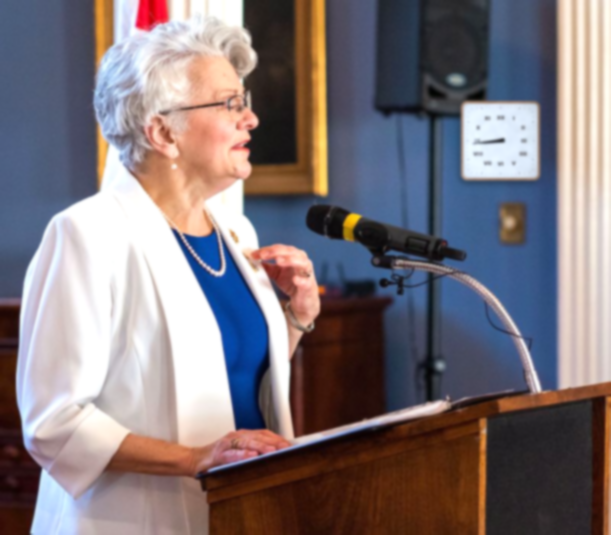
**8:44**
